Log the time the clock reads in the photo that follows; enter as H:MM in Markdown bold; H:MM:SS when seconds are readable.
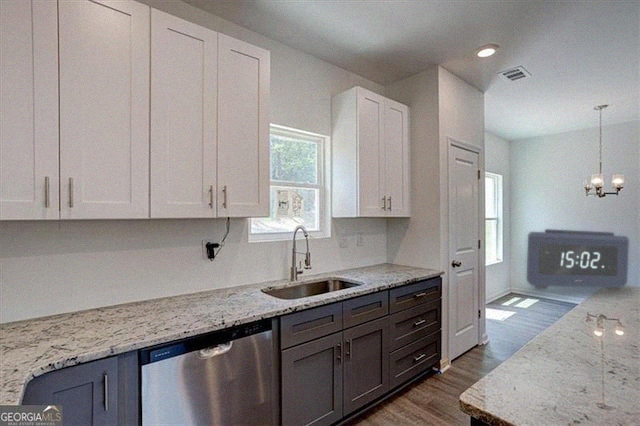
**15:02**
